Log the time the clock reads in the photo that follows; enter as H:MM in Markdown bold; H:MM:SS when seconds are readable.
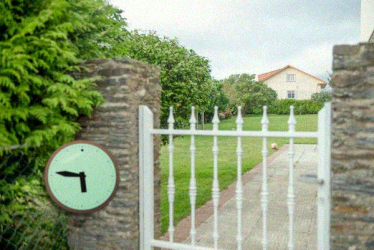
**5:46**
